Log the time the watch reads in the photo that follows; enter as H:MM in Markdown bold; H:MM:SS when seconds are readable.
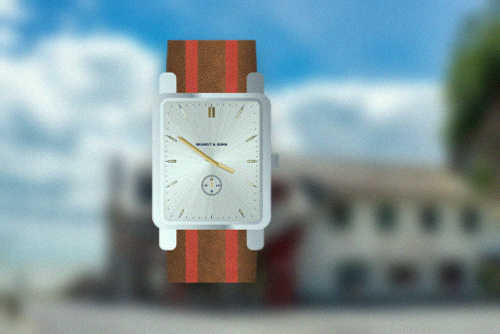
**3:51**
